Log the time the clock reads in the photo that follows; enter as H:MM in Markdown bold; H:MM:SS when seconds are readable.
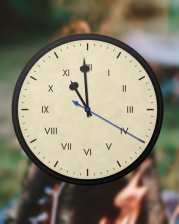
**10:59:20**
